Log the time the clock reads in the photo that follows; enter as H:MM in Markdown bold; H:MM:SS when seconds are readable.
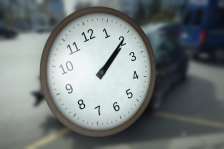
**2:10**
